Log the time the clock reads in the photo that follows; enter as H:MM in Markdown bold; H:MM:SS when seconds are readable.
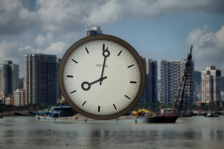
**8:01**
